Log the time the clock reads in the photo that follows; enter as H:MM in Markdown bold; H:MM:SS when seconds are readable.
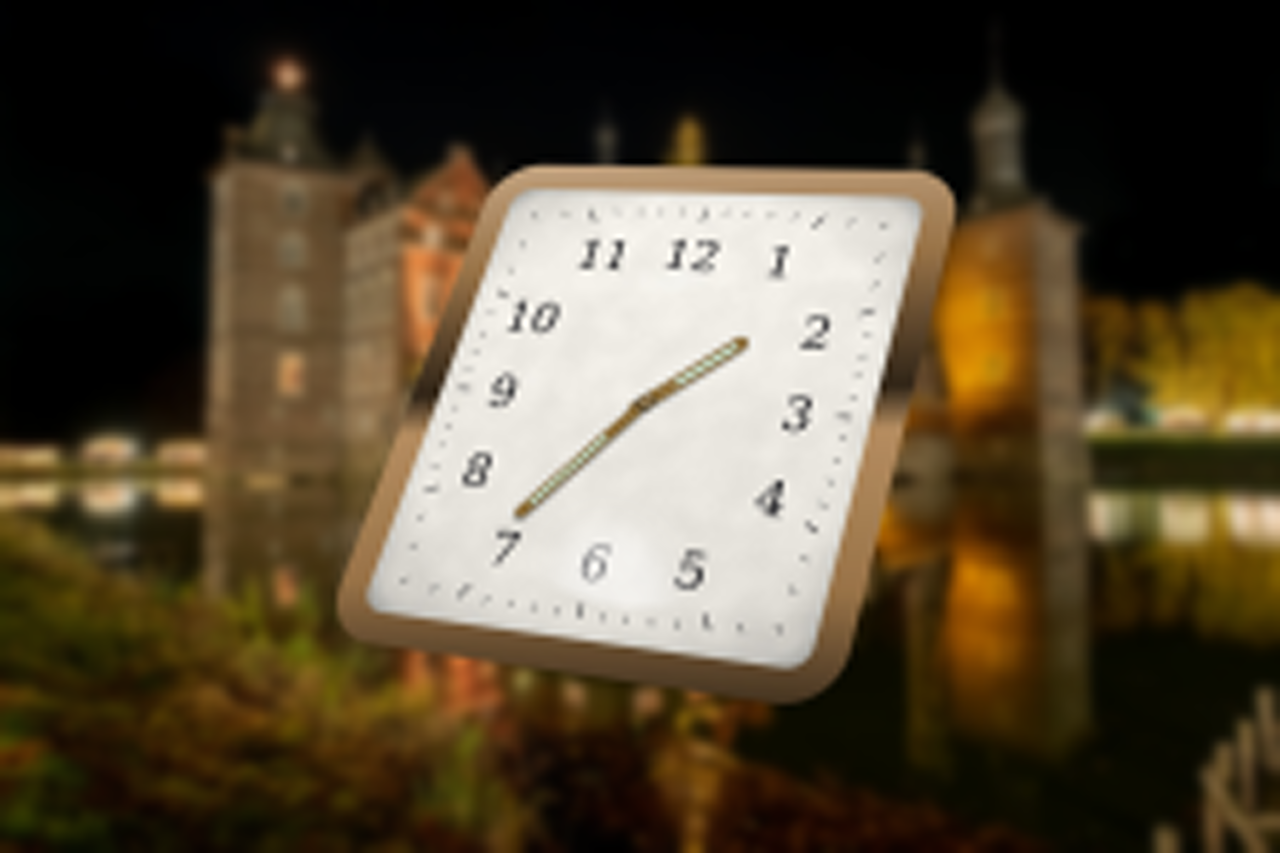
**1:36**
